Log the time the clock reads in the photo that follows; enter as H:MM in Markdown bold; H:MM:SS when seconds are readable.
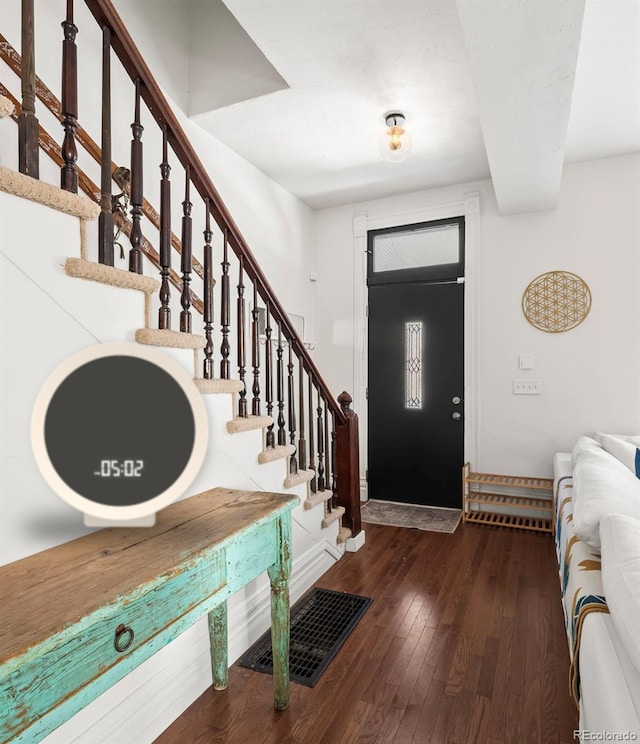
**5:02**
